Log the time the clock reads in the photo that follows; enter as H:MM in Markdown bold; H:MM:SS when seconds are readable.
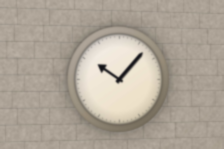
**10:07**
